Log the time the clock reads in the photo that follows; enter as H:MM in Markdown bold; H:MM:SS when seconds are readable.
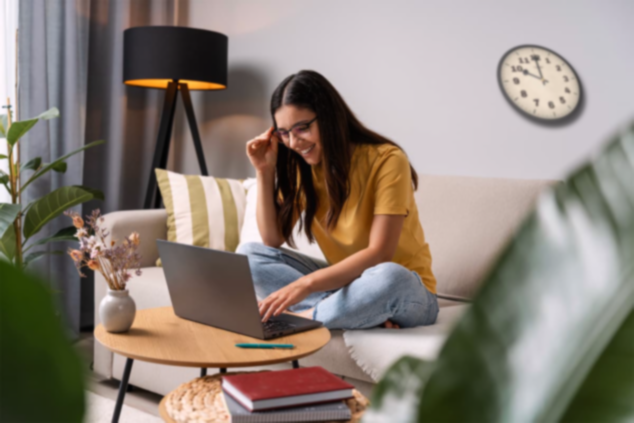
**10:00**
